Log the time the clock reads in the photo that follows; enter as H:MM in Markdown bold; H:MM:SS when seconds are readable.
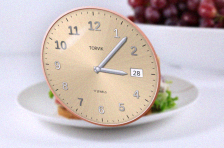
**3:07**
